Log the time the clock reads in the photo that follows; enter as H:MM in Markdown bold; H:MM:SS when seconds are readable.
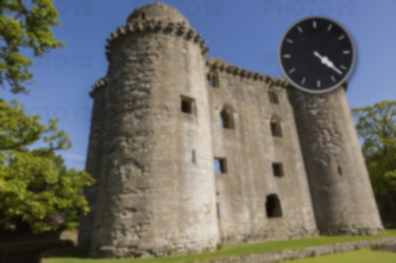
**4:22**
